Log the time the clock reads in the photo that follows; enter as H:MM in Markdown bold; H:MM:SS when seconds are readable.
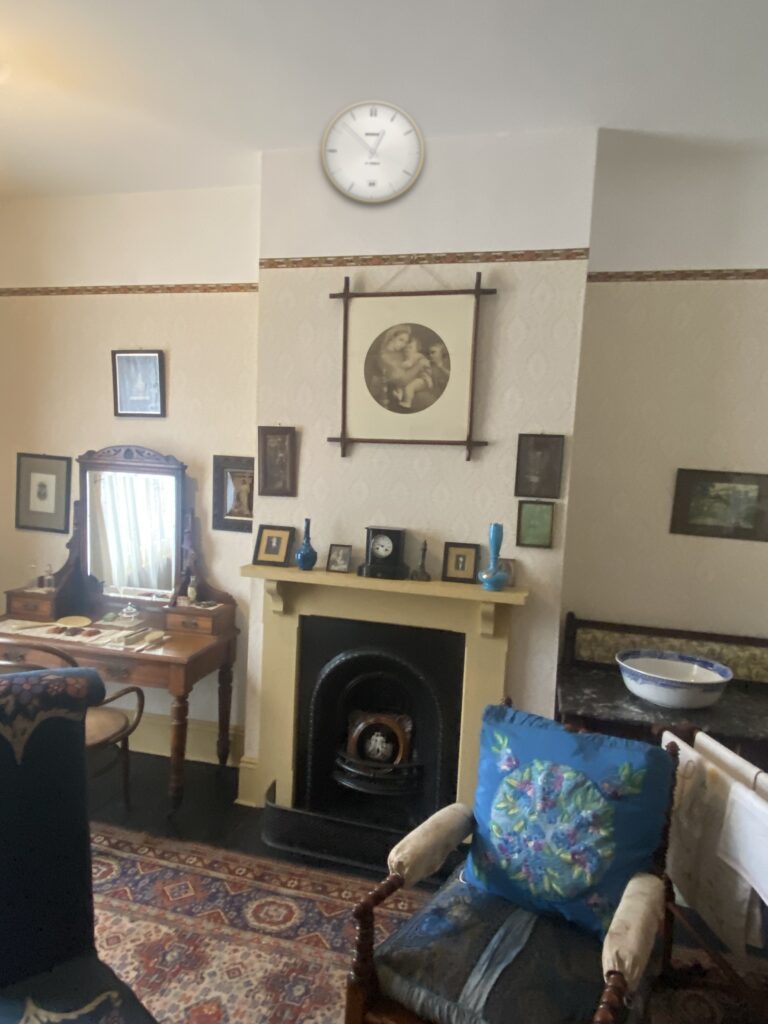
**12:52**
